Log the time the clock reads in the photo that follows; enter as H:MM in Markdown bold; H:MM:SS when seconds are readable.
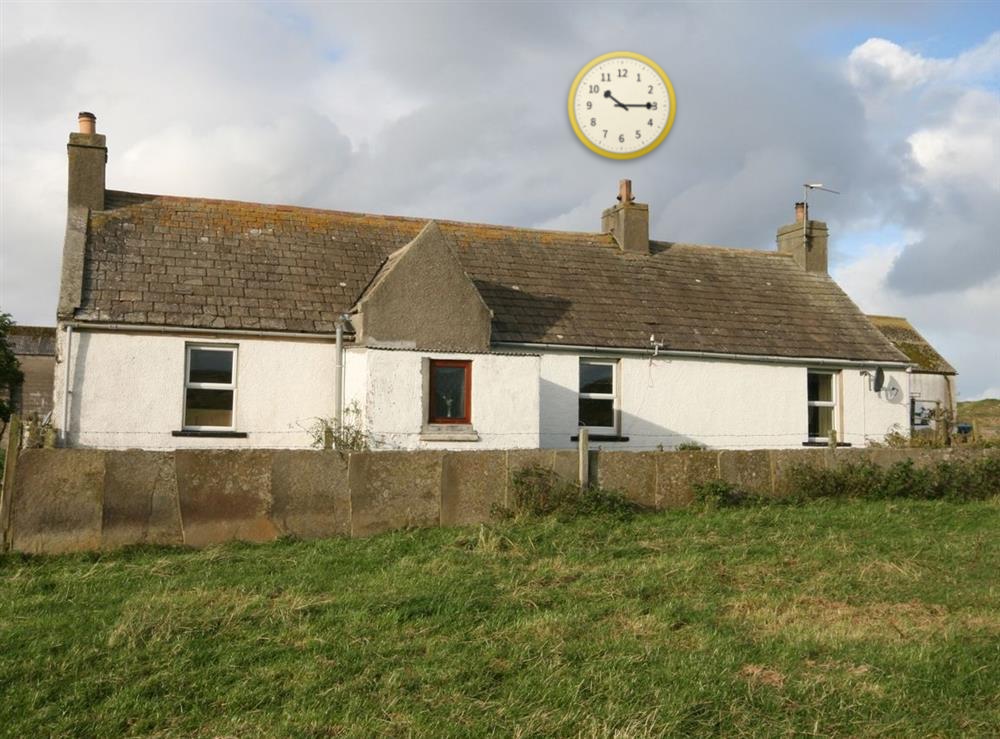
**10:15**
